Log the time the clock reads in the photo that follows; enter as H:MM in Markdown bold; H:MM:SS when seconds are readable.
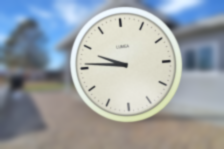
**9:46**
